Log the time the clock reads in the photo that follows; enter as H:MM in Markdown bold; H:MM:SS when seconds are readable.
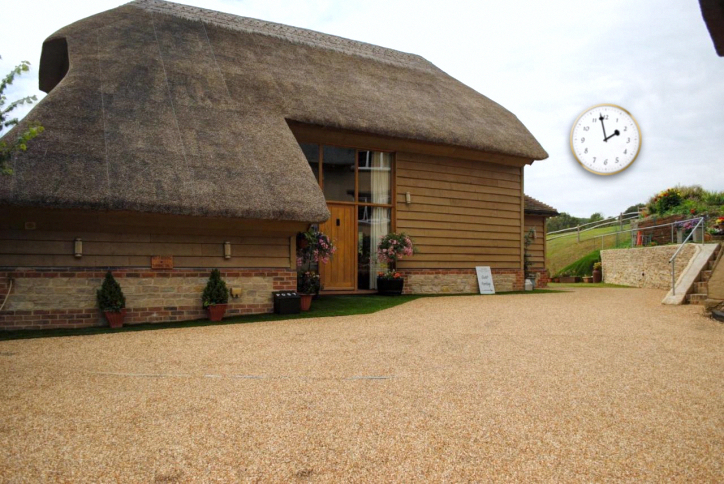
**1:58**
